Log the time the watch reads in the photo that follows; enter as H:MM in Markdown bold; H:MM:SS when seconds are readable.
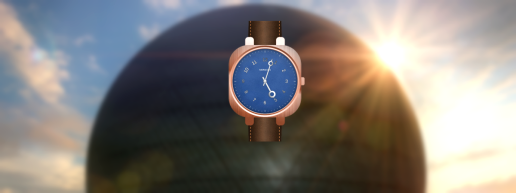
**5:03**
